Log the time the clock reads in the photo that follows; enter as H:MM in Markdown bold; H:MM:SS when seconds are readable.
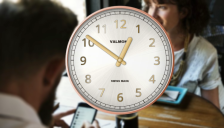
**12:51**
